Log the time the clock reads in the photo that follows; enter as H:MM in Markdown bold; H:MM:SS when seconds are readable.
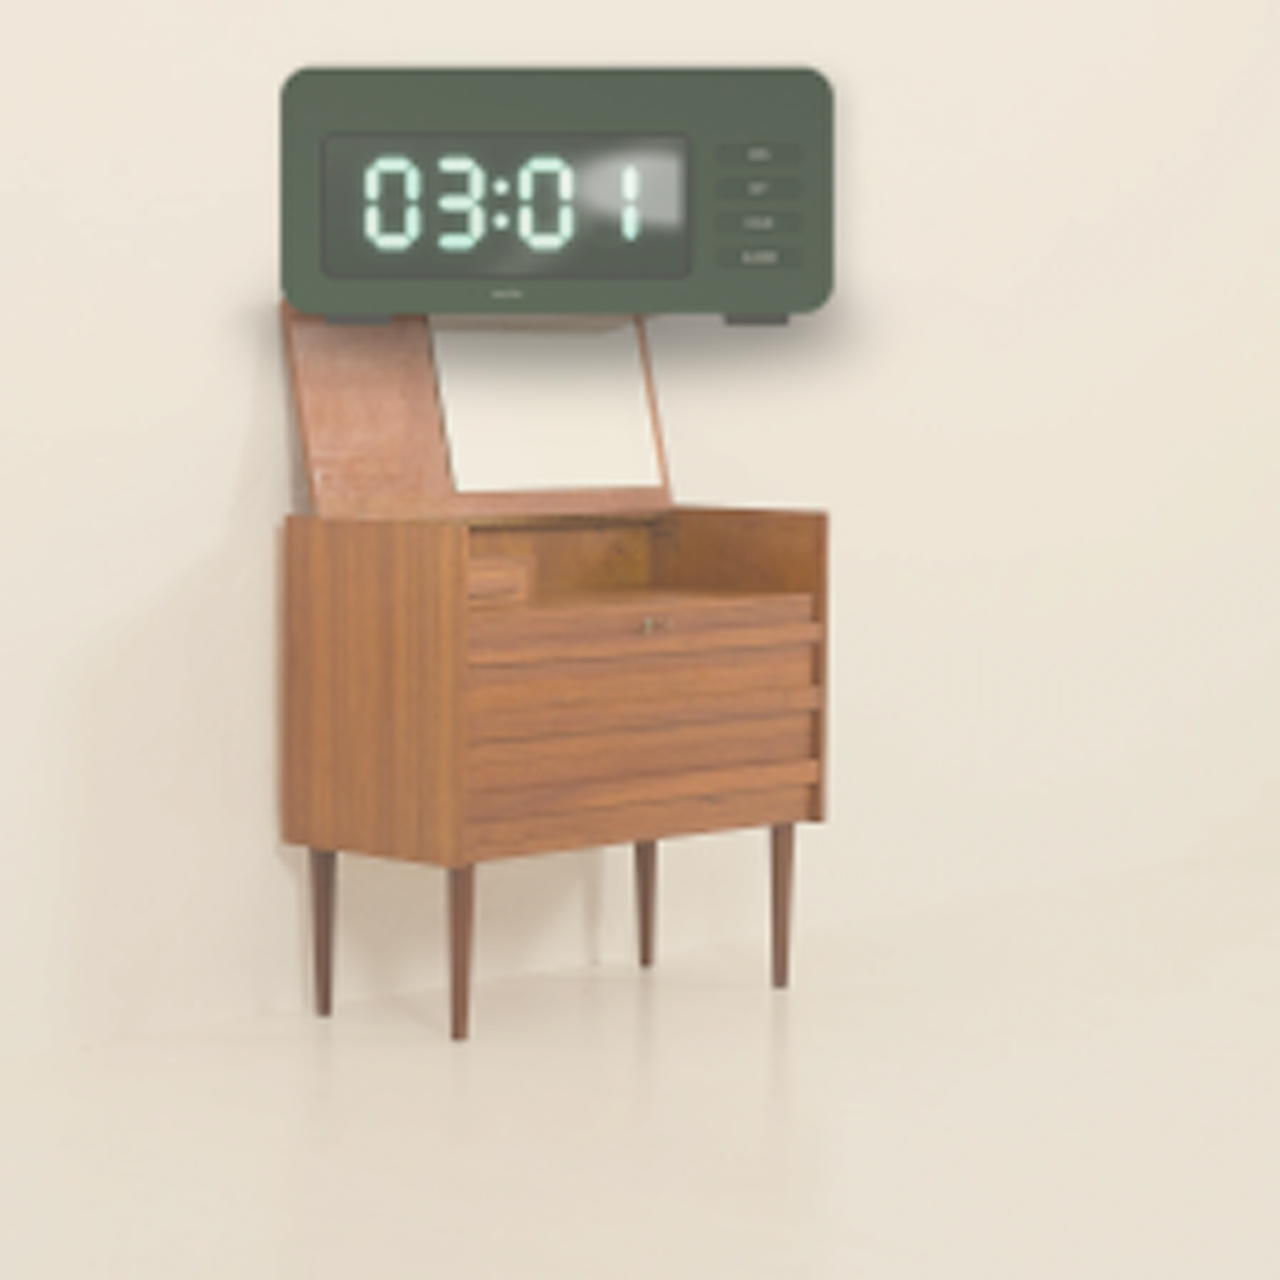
**3:01**
